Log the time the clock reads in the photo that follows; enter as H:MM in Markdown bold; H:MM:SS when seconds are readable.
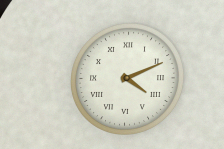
**4:11**
